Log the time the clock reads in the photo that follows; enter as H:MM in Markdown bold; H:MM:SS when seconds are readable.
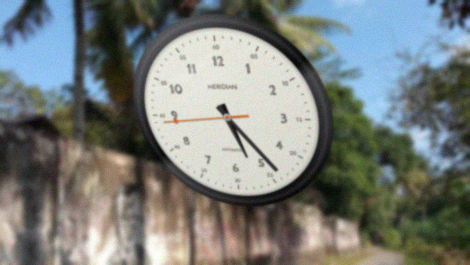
**5:23:44**
